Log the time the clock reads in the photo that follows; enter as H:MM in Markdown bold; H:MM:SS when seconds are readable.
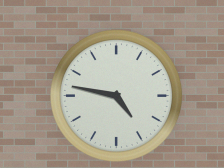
**4:47**
